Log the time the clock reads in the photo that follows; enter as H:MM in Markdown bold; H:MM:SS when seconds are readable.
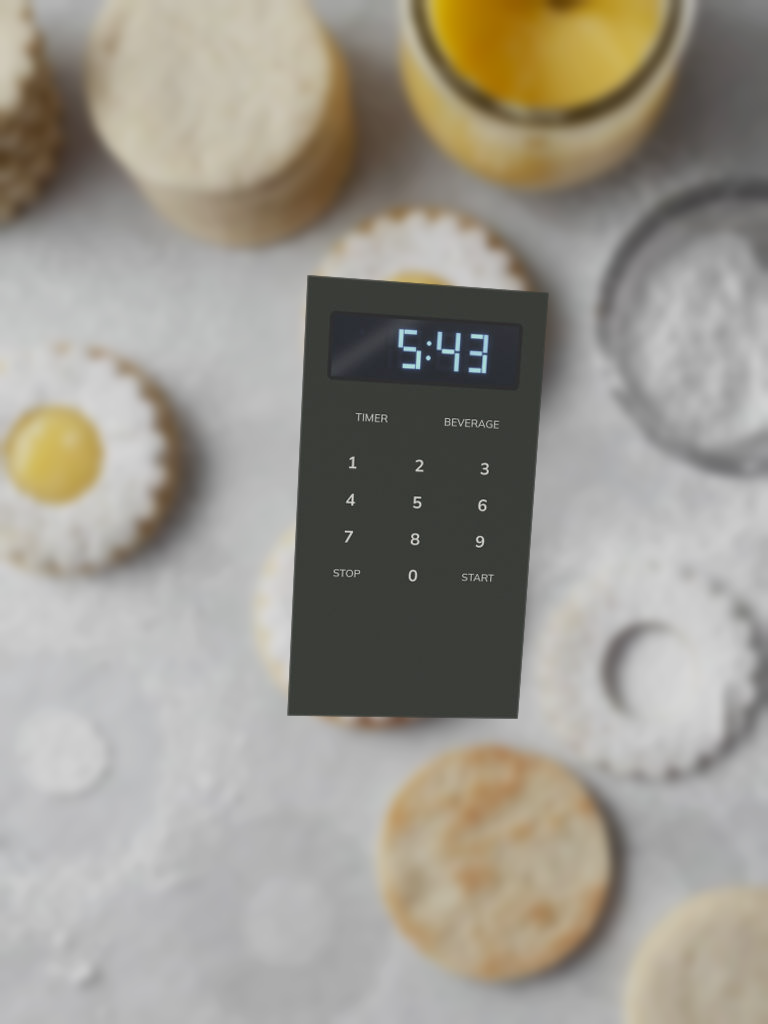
**5:43**
